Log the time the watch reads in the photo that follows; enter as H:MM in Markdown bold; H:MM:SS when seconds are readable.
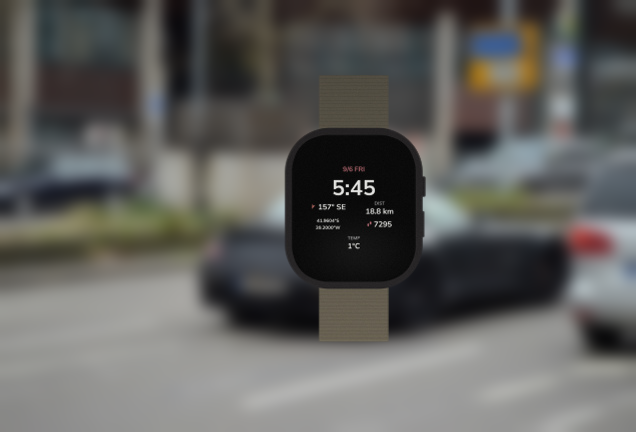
**5:45**
